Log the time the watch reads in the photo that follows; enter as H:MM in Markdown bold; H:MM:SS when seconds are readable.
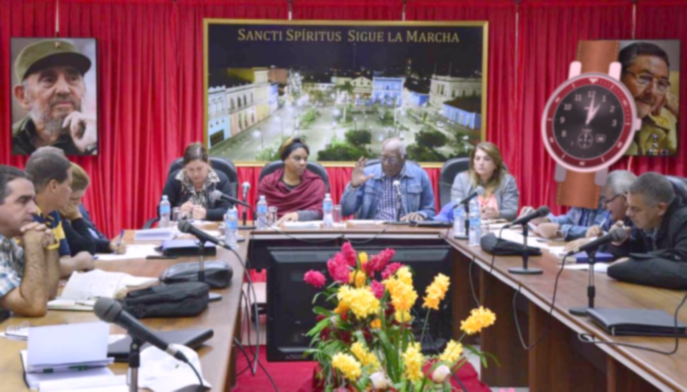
**1:01**
